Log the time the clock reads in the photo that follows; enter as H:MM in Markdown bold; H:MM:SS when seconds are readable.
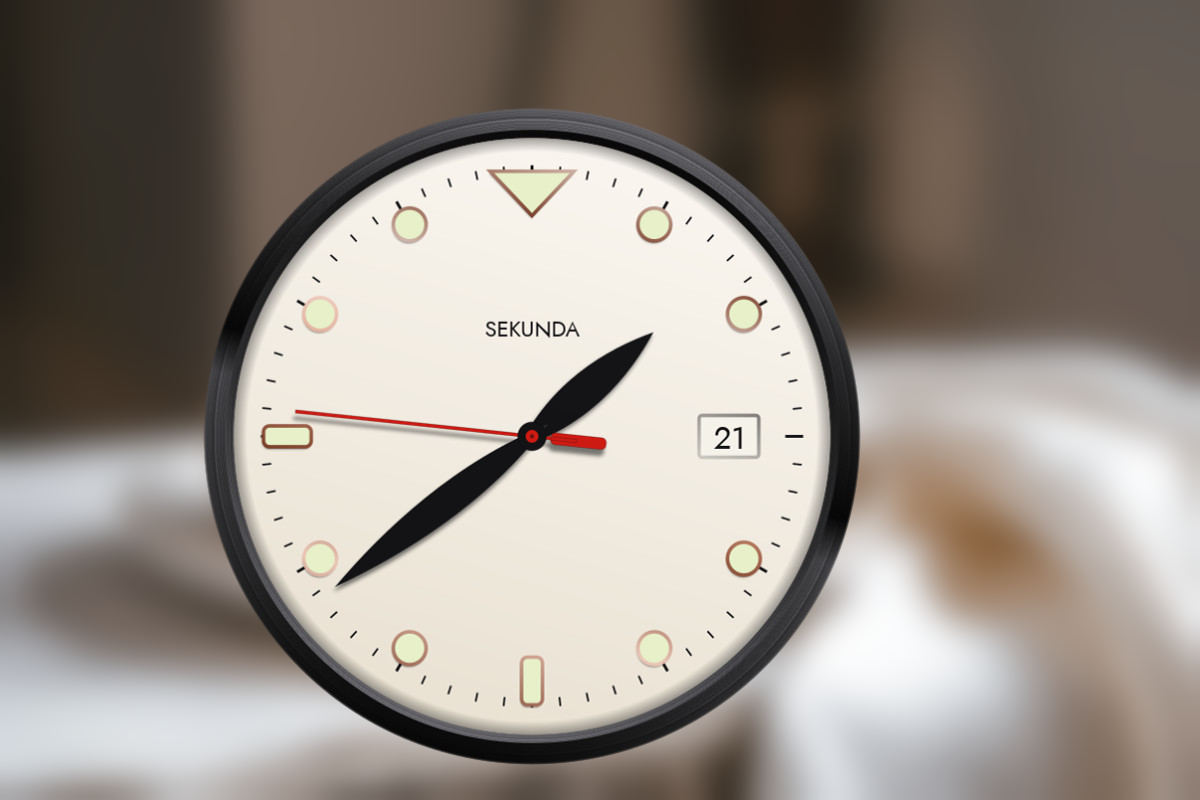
**1:38:46**
